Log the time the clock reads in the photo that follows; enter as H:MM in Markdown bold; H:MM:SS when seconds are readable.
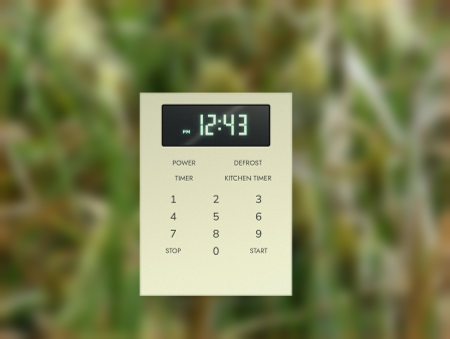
**12:43**
